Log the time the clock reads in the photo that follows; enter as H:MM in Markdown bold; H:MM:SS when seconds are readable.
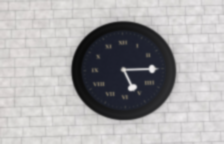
**5:15**
